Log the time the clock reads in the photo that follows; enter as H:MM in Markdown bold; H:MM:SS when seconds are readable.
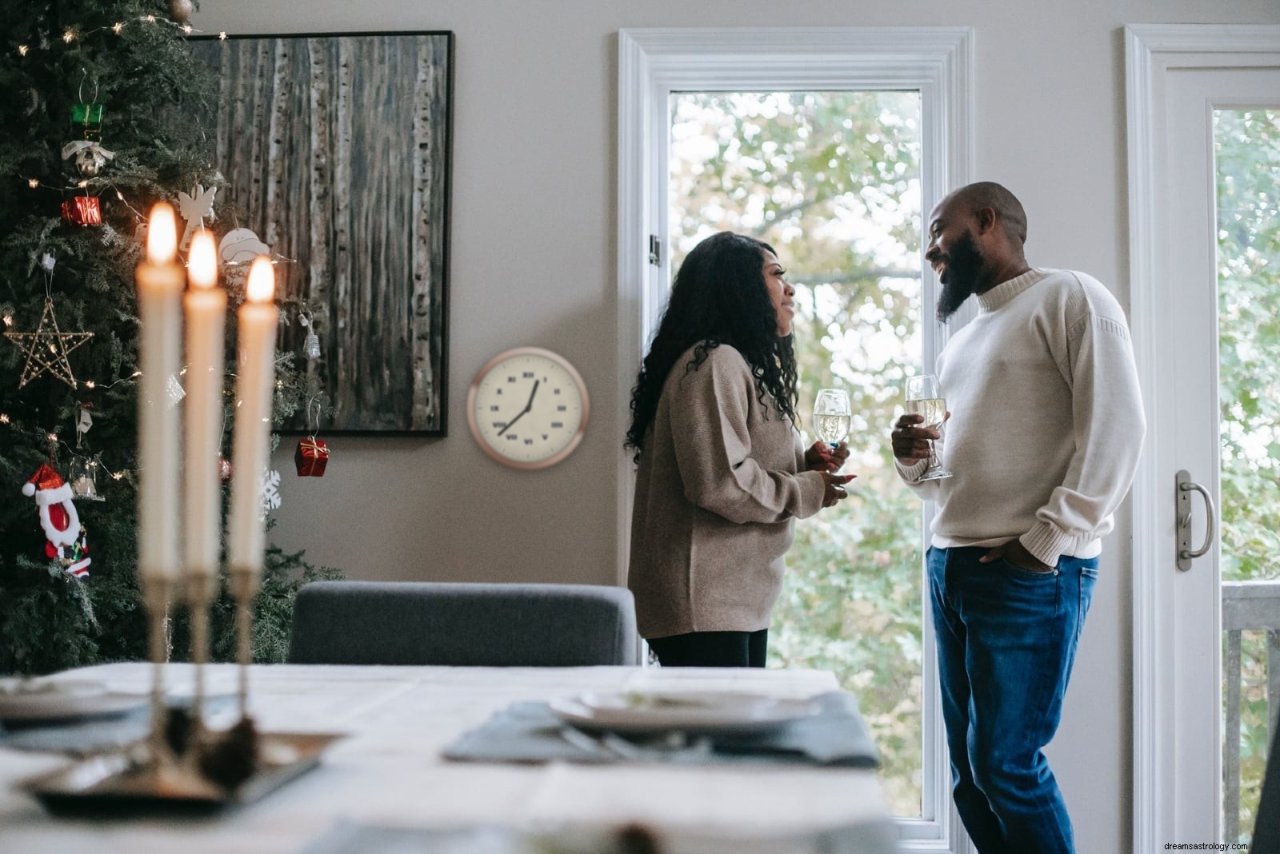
**12:38**
